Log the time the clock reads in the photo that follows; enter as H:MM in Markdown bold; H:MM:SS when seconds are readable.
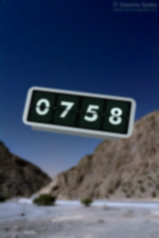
**7:58**
